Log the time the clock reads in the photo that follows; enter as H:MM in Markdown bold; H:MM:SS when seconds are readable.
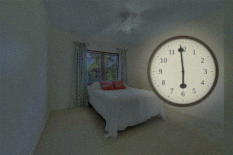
**5:59**
